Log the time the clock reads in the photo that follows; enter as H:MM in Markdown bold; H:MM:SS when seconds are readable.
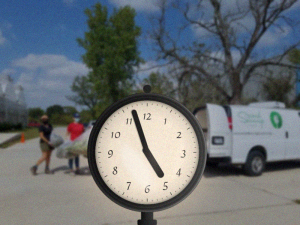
**4:57**
